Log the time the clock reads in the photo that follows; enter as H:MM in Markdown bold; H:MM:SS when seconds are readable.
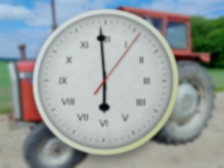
**5:59:06**
